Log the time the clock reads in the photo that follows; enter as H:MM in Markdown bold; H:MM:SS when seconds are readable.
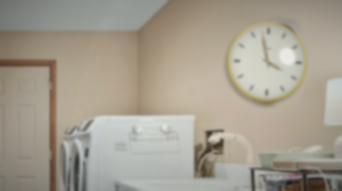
**3:58**
